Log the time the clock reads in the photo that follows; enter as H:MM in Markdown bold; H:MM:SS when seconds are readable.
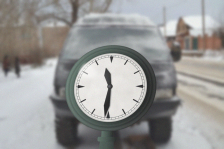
**11:31**
